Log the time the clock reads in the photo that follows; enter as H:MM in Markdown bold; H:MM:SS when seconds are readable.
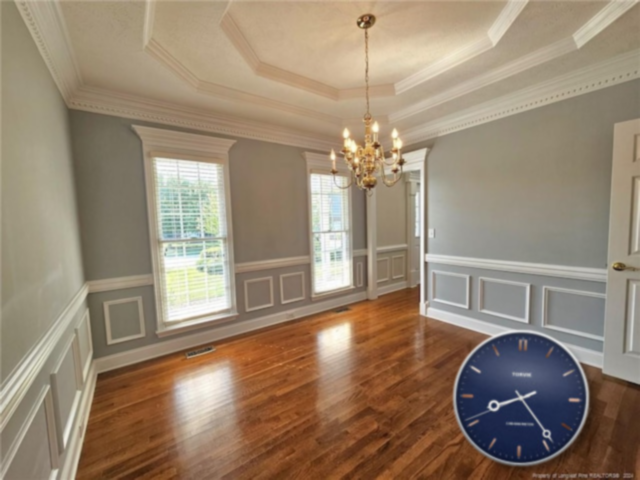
**8:23:41**
